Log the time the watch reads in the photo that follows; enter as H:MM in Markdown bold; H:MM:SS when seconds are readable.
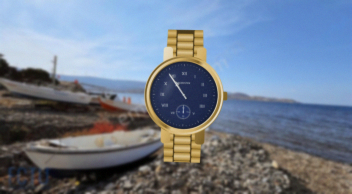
**10:54**
